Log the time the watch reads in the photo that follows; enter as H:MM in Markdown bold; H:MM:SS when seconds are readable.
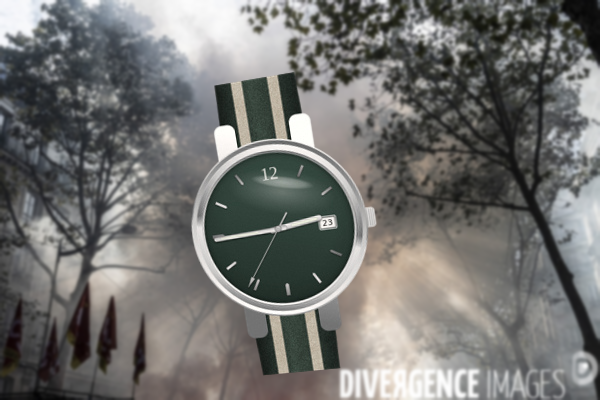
**2:44:36**
